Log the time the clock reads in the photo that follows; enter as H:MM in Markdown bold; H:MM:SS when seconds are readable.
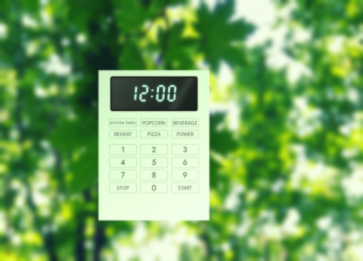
**12:00**
